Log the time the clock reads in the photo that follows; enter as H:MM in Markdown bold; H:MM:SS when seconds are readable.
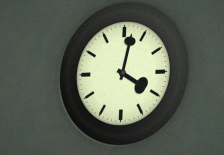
**4:02**
